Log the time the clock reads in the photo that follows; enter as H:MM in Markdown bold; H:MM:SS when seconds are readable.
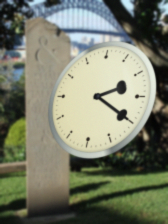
**2:20**
